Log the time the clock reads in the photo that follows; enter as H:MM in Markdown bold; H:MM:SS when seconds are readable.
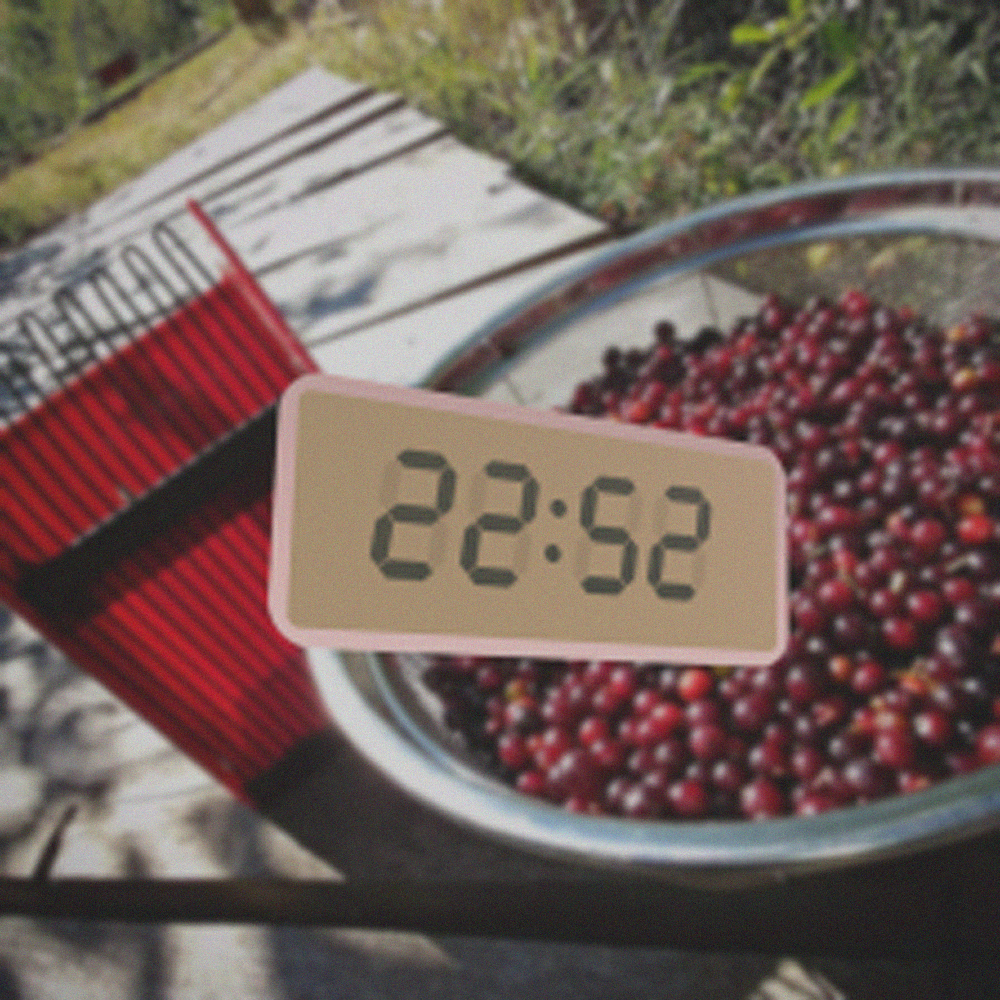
**22:52**
